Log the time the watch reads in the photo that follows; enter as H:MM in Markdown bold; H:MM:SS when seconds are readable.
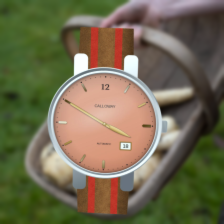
**3:50**
